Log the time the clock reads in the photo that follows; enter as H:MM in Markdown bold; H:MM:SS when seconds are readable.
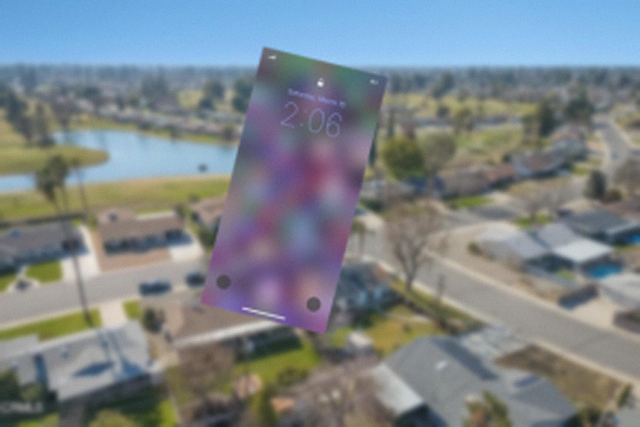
**2:06**
